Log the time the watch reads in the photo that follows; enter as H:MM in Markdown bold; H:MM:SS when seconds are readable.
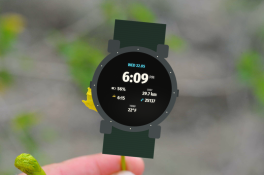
**6:09**
